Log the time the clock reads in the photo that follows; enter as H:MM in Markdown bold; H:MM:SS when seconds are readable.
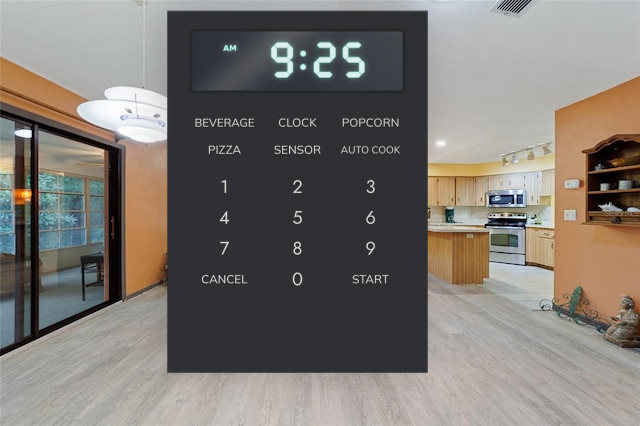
**9:25**
